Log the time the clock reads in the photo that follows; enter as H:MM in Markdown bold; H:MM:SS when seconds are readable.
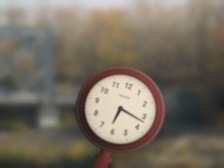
**6:17**
